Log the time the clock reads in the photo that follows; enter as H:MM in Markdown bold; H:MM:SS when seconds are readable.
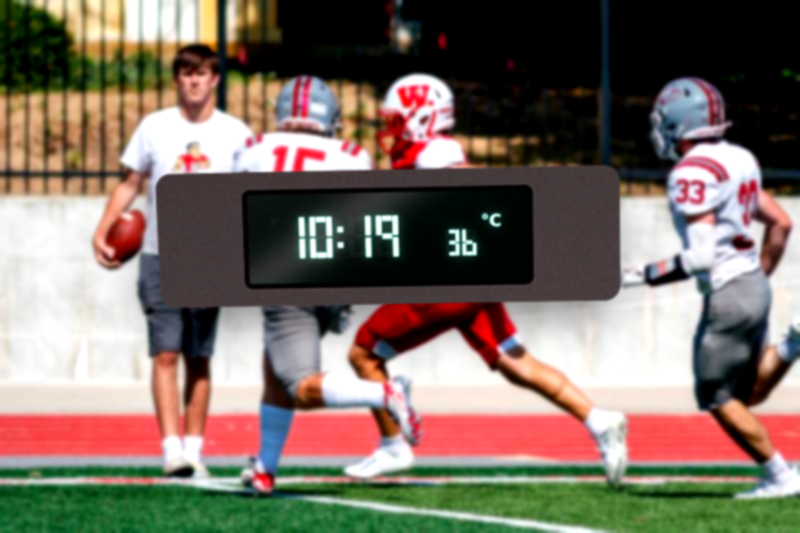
**10:19**
